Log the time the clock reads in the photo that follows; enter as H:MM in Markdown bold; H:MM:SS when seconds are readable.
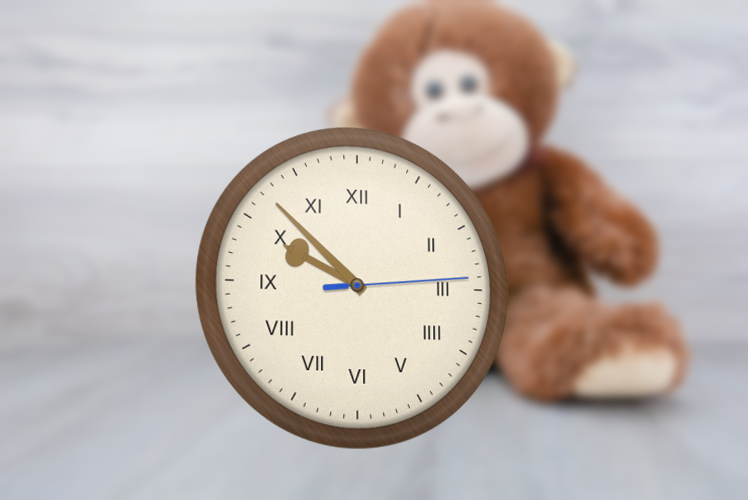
**9:52:14**
